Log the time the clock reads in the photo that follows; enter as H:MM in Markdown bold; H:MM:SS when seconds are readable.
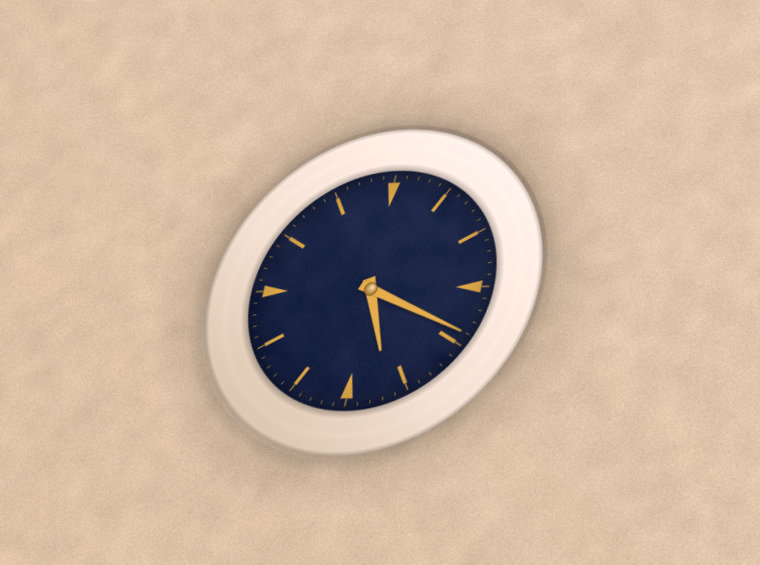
**5:19**
